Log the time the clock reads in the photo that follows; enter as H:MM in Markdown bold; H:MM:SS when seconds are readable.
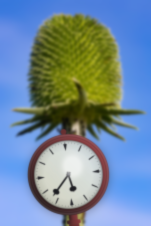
**5:37**
